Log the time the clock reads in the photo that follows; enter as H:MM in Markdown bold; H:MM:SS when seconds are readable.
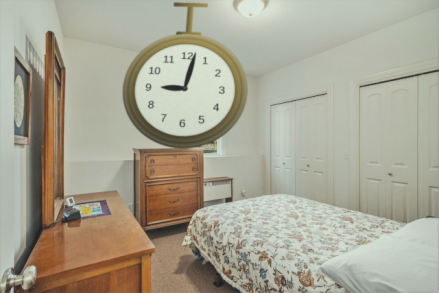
**9:02**
